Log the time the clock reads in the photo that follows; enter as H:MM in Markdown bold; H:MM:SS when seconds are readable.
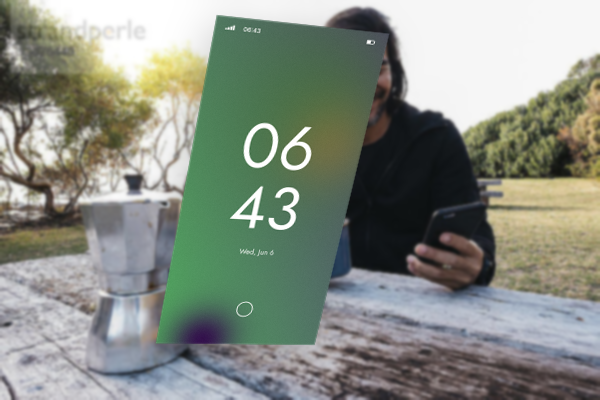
**6:43**
